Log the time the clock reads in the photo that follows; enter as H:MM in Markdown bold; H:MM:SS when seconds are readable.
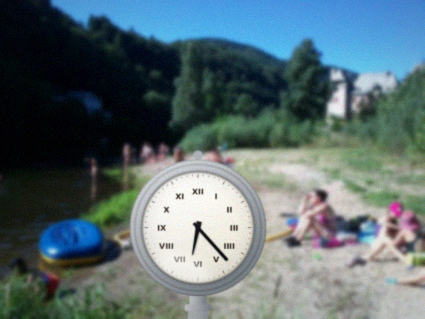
**6:23**
